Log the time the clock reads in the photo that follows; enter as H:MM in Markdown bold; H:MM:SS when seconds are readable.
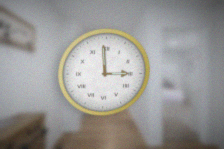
**2:59**
